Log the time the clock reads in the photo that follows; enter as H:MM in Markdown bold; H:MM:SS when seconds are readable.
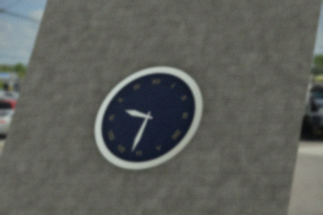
**9:32**
